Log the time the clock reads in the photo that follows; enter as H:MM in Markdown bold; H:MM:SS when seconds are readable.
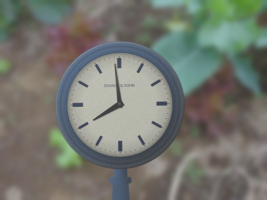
**7:59**
